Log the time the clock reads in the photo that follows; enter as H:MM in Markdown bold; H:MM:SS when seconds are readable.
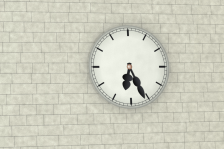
**6:26**
